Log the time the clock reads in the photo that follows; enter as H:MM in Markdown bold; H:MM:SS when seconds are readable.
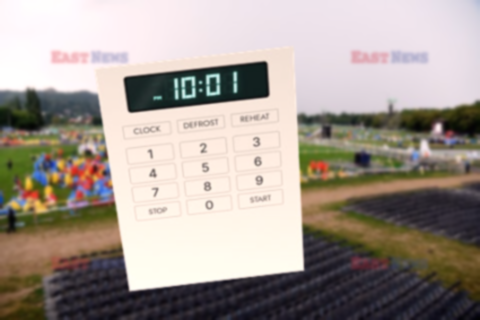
**10:01**
